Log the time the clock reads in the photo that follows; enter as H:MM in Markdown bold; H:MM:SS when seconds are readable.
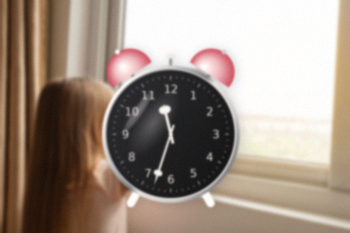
**11:33**
